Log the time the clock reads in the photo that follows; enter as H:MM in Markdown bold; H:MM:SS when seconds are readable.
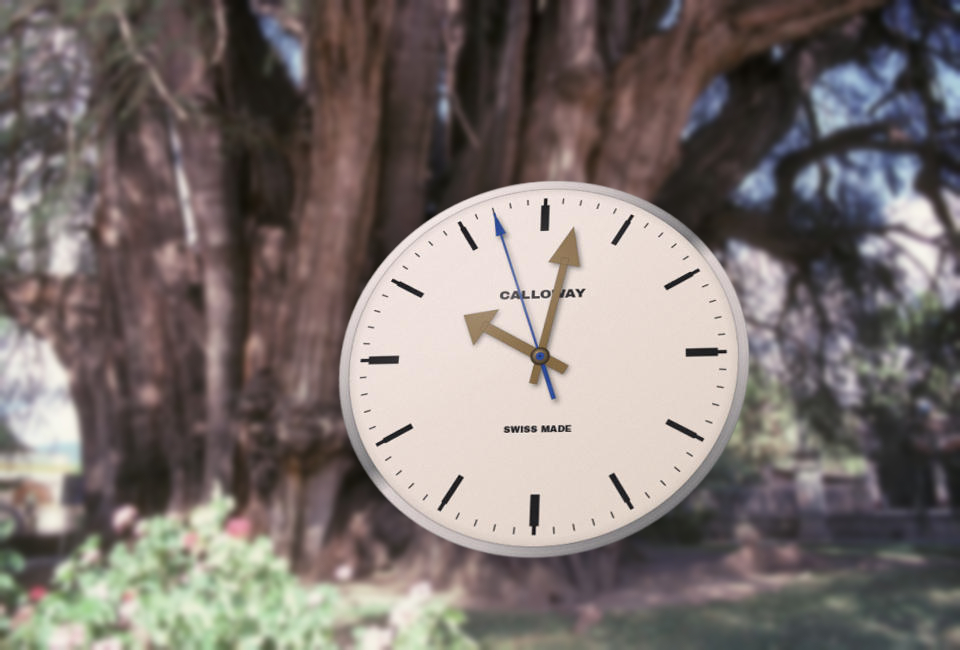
**10:01:57**
